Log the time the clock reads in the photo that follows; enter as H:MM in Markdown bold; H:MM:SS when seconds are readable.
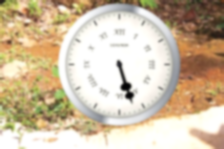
**5:27**
